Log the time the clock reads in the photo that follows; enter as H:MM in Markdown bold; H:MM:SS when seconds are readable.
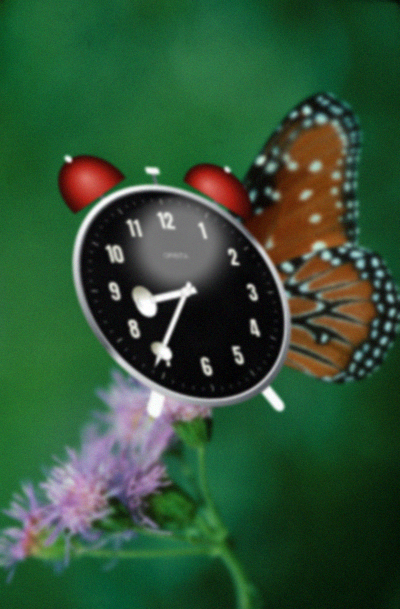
**8:36**
